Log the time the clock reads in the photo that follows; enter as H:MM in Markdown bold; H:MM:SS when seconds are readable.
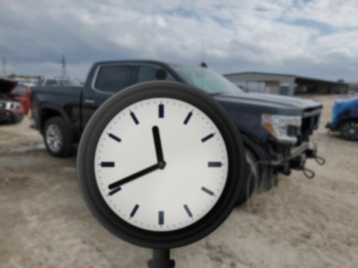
**11:41**
